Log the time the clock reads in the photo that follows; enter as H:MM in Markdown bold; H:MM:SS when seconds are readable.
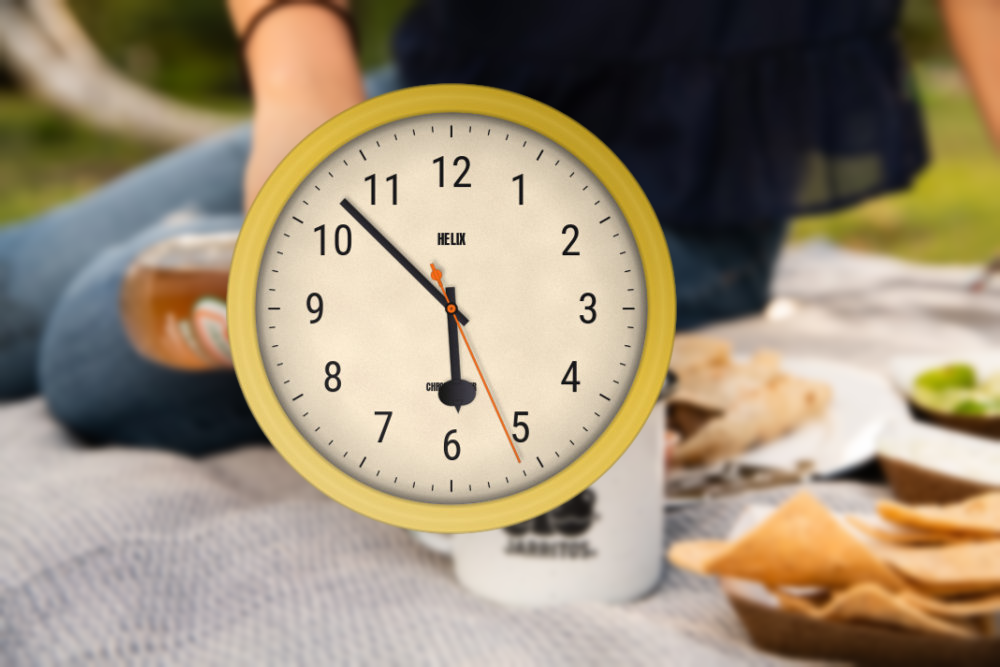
**5:52:26**
